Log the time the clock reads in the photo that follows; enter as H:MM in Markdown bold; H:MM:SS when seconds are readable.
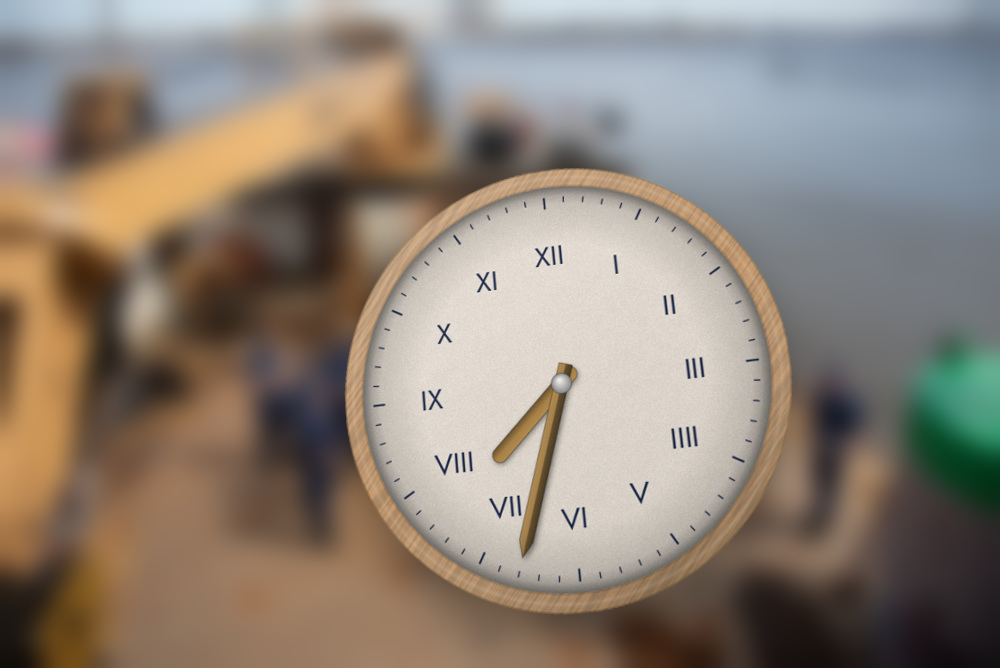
**7:33**
